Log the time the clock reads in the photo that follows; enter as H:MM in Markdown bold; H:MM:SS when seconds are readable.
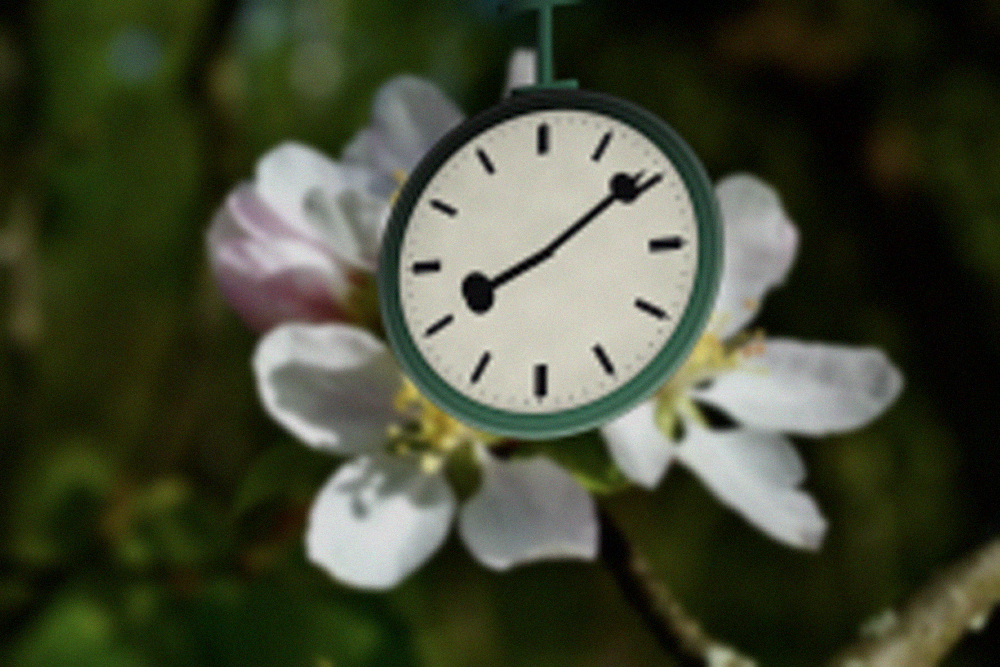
**8:09**
